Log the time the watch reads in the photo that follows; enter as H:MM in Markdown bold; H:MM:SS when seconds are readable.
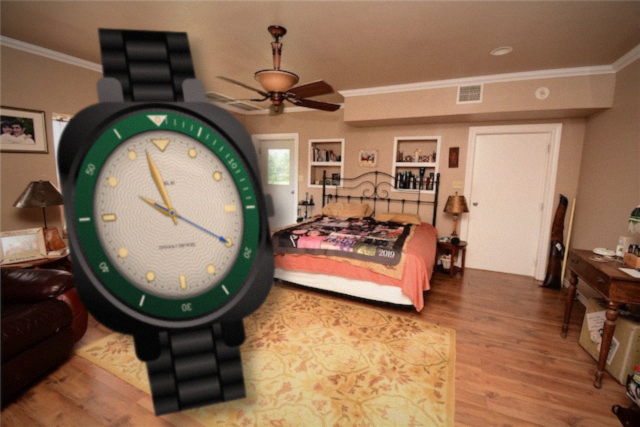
**9:57:20**
